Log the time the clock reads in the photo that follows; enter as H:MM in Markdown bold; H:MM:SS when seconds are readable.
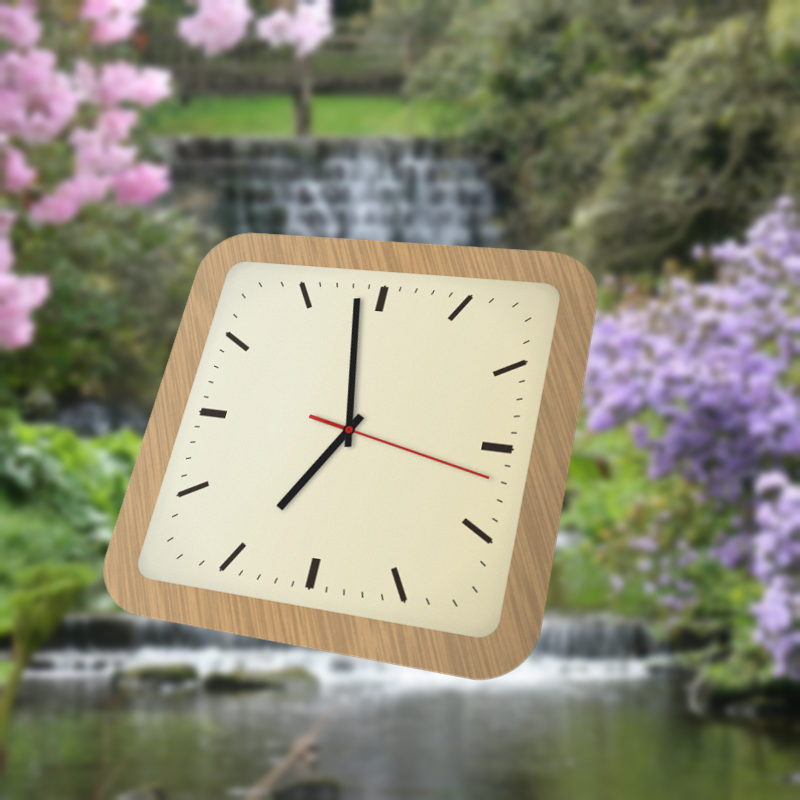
**6:58:17**
